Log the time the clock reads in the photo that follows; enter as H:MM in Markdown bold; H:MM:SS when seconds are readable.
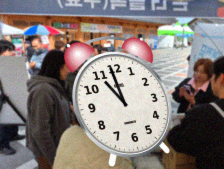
**10:59**
